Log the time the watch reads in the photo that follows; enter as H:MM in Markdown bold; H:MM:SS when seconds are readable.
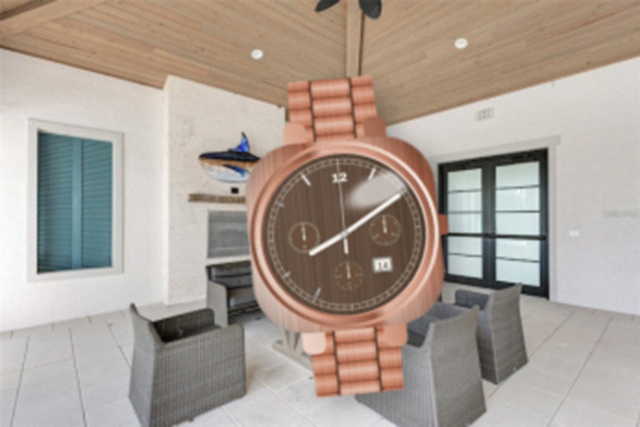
**8:10**
